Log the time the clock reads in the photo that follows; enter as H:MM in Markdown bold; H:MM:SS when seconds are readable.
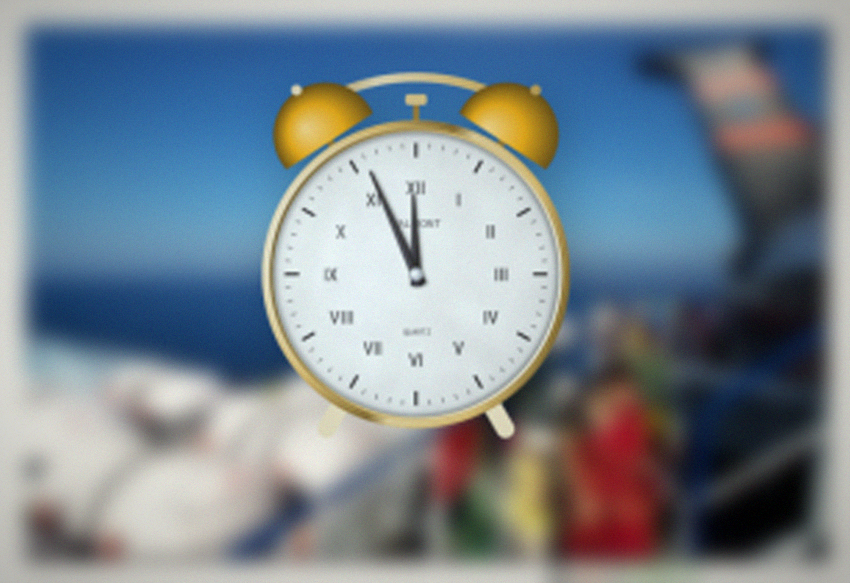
**11:56**
